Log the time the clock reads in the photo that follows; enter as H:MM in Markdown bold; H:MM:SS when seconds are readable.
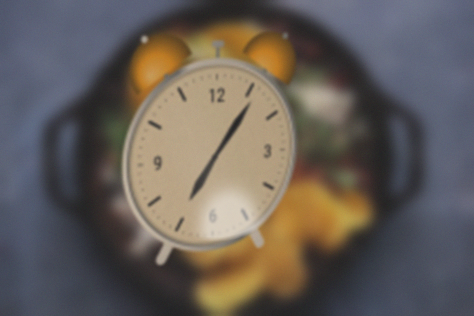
**7:06**
